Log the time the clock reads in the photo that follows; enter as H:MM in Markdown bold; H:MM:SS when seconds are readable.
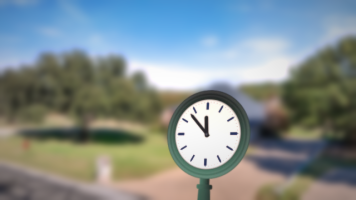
**11:53**
